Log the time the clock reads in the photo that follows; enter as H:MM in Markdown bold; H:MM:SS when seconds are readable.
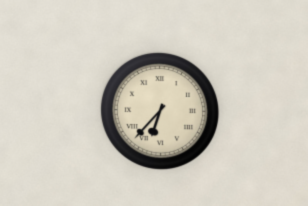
**6:37**
